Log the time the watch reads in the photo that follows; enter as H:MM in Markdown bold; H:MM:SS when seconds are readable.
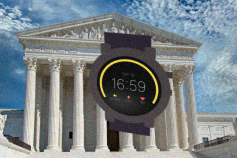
**16:59**
